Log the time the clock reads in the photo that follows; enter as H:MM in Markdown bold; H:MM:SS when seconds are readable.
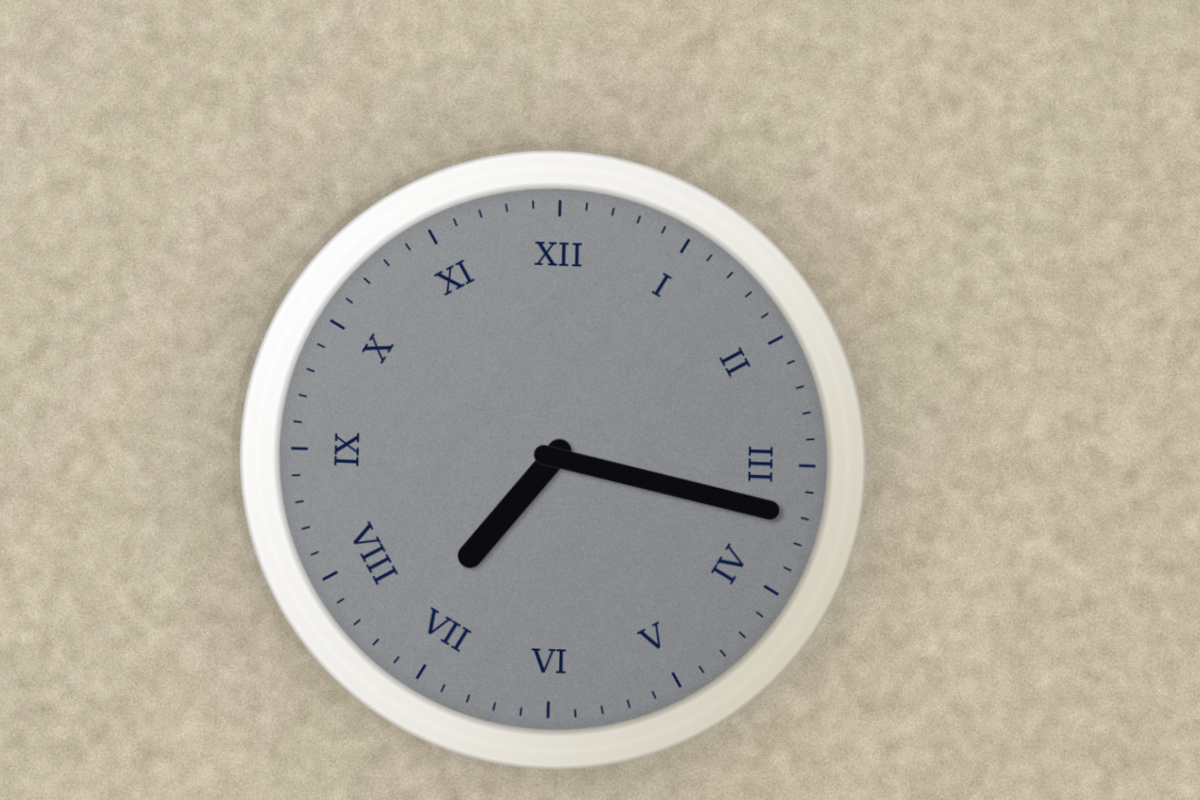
**7:17**
